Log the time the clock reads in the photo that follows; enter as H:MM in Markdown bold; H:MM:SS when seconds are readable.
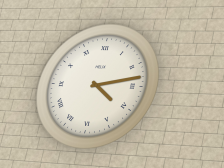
**4:13**
